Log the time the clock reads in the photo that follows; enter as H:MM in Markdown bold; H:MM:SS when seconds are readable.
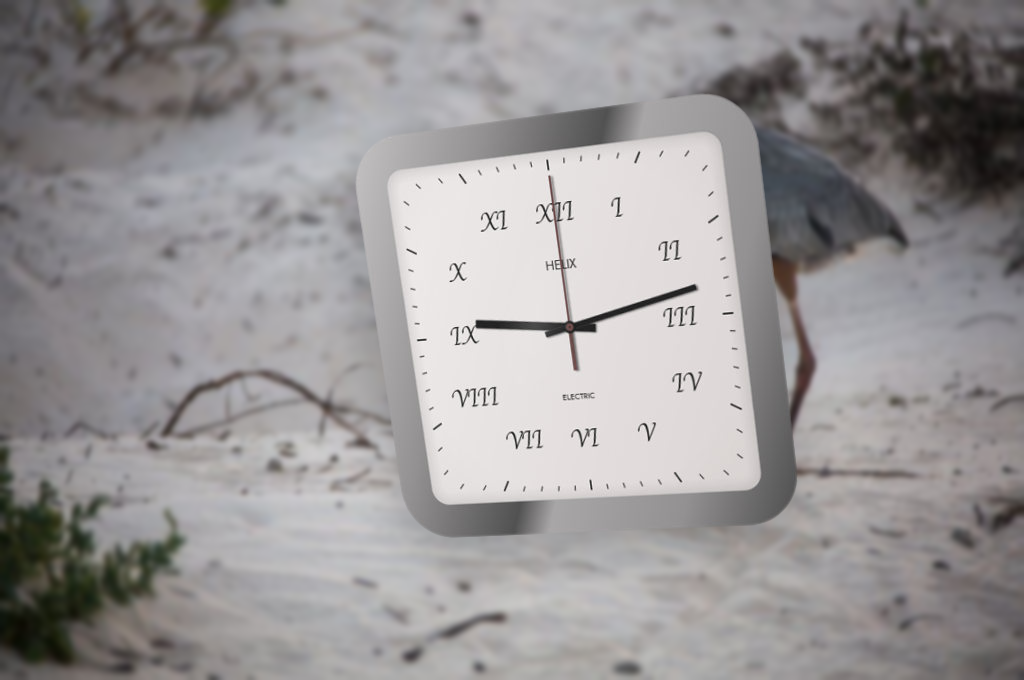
**9:13:00**
